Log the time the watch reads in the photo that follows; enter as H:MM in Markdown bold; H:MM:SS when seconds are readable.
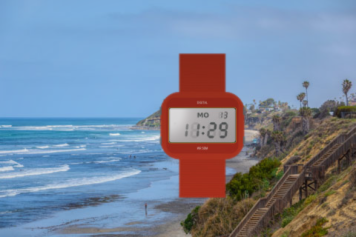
**11:29**
